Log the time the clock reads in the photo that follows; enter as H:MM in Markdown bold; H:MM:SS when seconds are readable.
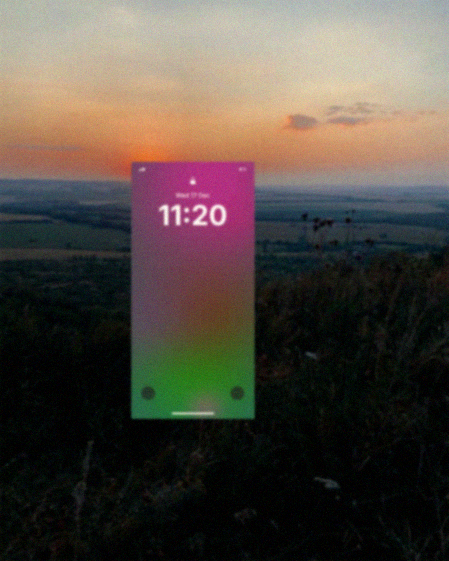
**11:20**
